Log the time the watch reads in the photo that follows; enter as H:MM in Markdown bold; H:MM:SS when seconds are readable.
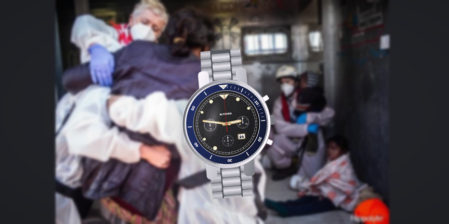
**2:47**
